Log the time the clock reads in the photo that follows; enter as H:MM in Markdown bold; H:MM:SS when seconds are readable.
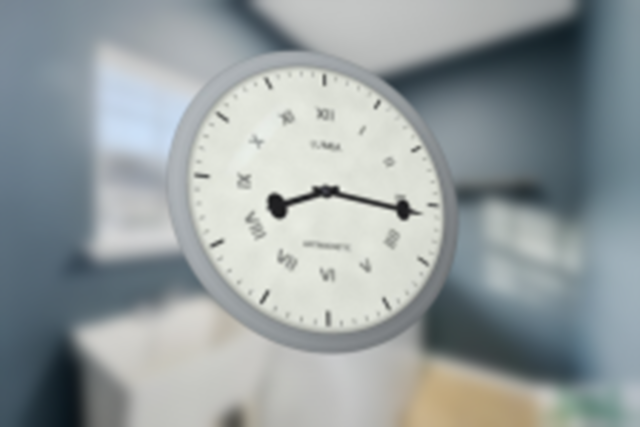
**8:16**
